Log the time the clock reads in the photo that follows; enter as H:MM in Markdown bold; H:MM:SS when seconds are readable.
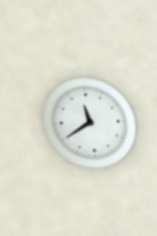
**11:40**
